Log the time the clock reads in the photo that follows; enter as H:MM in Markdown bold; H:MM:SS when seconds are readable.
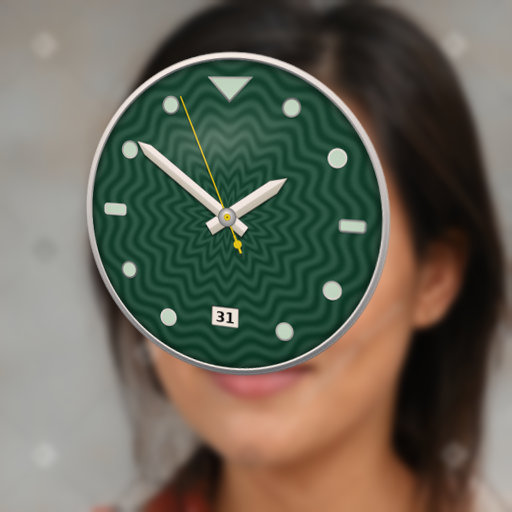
**1:50:56**
